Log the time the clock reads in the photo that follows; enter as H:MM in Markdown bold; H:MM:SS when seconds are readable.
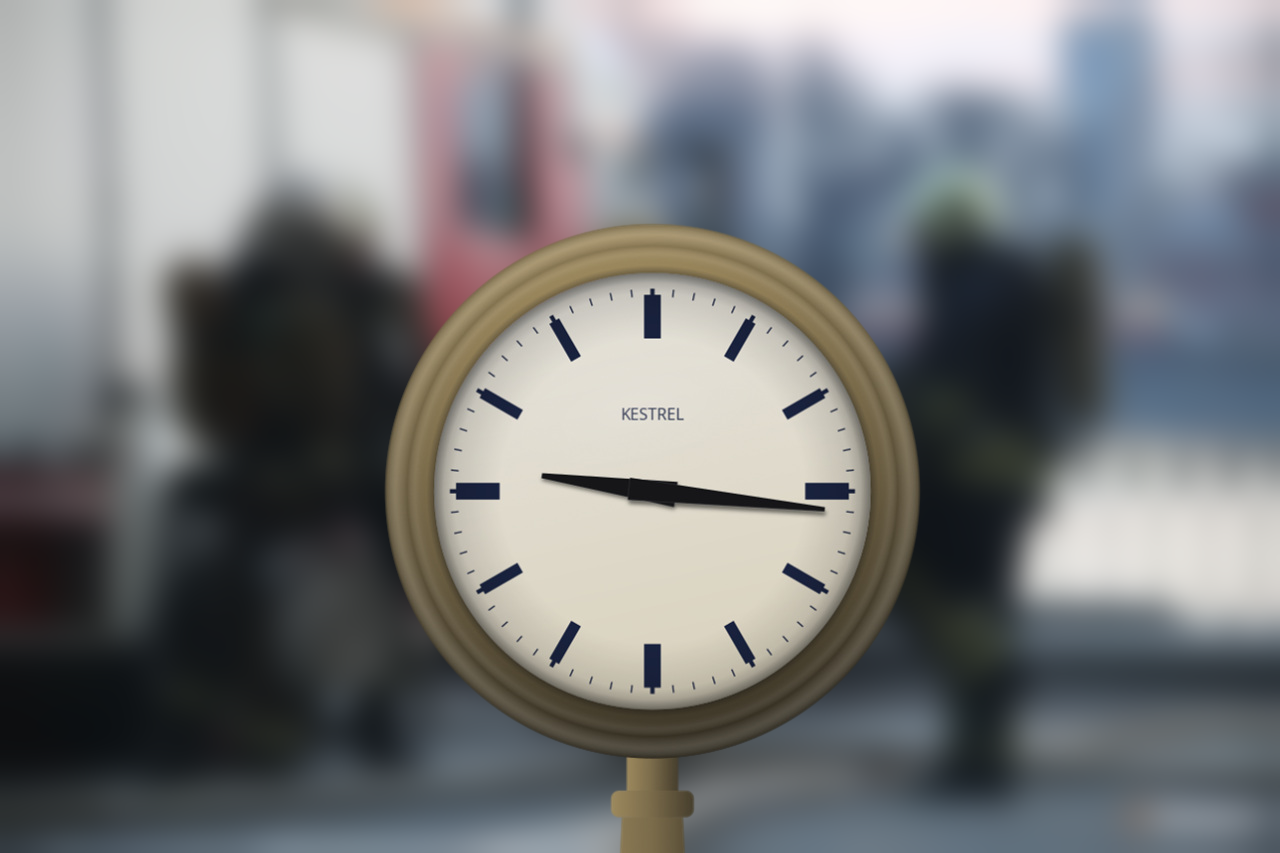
**9:16**
